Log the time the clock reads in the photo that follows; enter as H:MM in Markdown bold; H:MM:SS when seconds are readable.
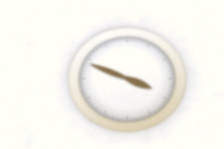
**3:49**
